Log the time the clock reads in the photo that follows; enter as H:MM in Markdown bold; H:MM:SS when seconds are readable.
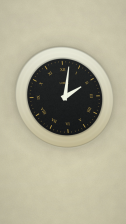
**2:02**
